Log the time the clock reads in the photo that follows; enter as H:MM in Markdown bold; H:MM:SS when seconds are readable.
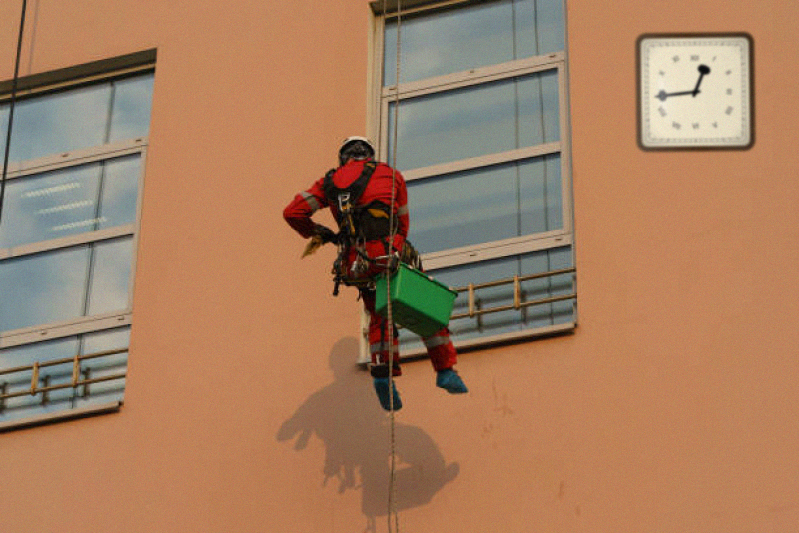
**12:44**
